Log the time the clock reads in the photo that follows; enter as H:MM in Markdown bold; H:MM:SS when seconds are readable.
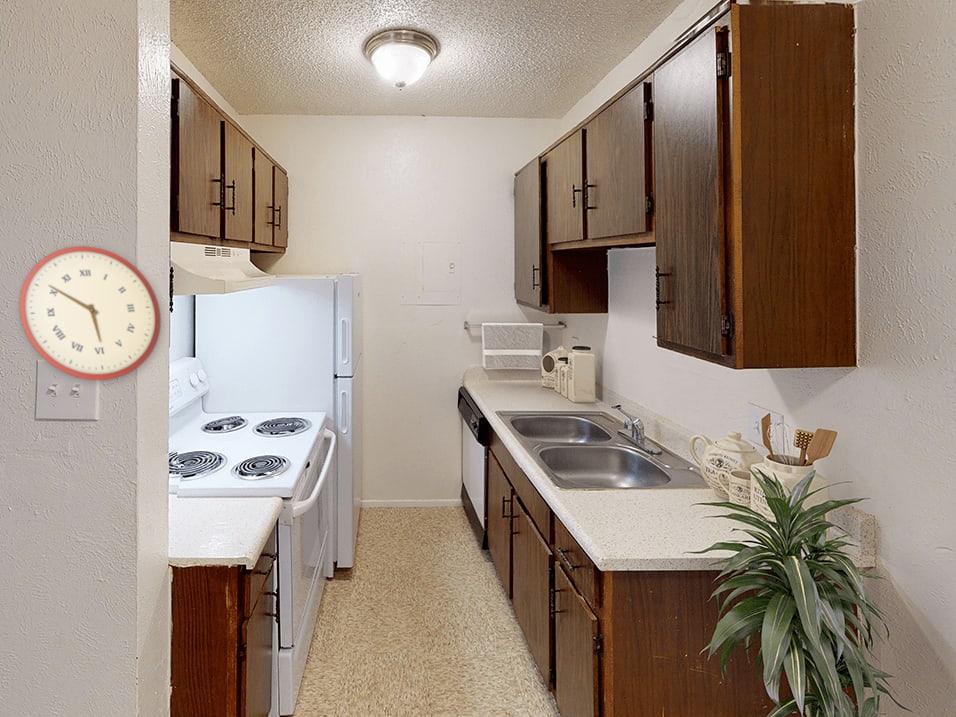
**5:51**
